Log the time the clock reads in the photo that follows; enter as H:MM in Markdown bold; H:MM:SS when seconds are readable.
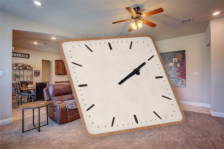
**2:10**
